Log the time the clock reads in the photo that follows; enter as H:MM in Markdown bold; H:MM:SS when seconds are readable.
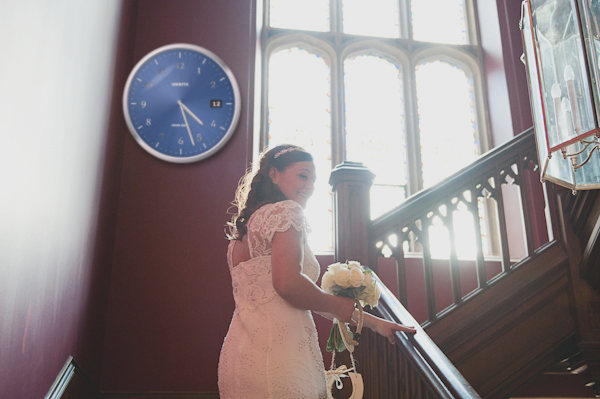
**4:27**
